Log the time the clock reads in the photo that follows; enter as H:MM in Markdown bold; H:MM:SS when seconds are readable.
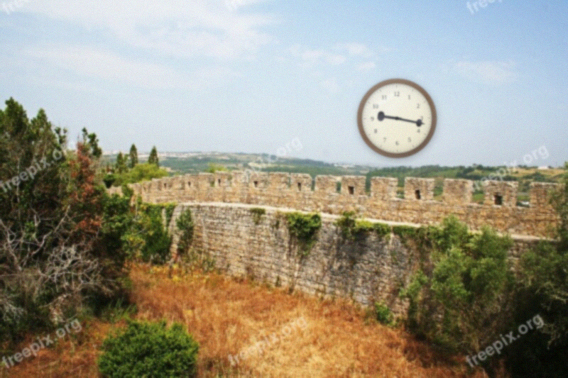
**9:17**
